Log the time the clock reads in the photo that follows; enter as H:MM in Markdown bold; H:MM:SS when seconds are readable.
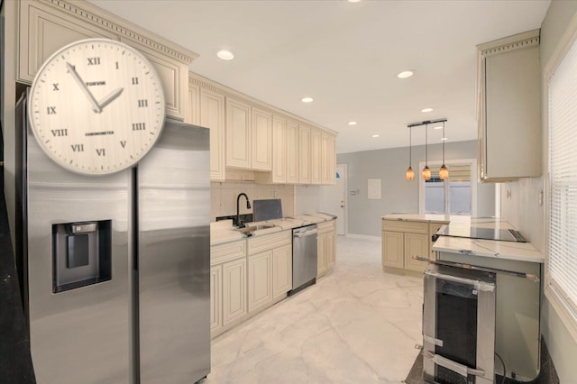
**1:55**
